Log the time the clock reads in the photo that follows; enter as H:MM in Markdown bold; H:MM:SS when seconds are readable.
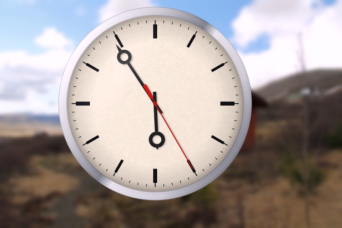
**5:54:25**
